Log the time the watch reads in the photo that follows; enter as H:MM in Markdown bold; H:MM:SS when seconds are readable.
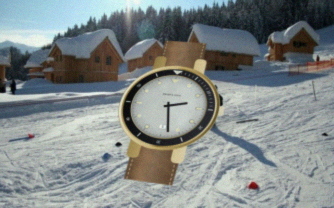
**2:28**
